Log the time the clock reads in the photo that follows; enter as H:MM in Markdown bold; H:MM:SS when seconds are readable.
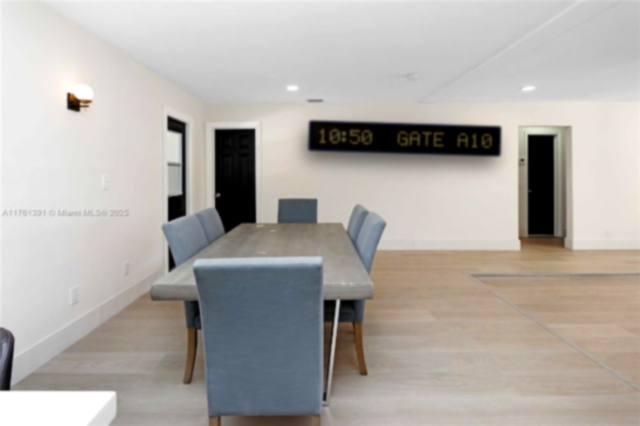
**10:50**
